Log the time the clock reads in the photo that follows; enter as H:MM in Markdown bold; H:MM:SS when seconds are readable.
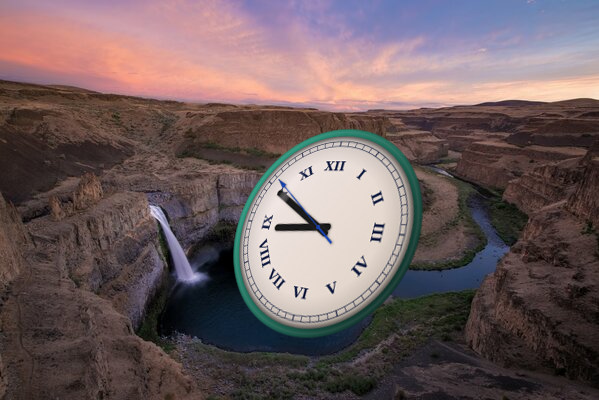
**8:49:51**
